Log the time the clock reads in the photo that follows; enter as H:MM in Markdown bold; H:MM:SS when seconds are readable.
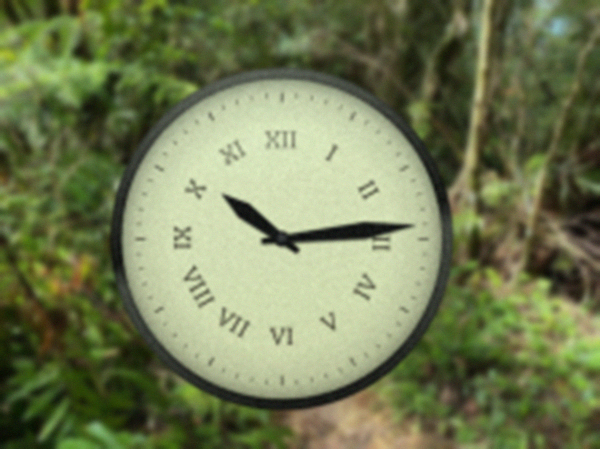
**10:14**
